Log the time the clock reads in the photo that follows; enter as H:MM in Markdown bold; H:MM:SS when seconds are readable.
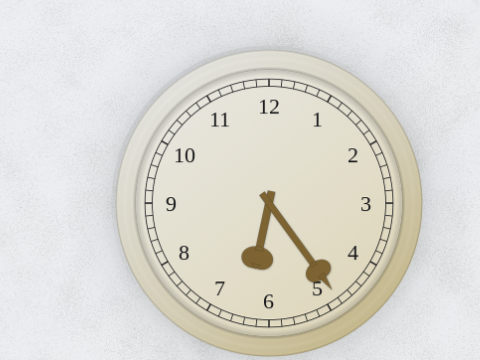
**6:24**
